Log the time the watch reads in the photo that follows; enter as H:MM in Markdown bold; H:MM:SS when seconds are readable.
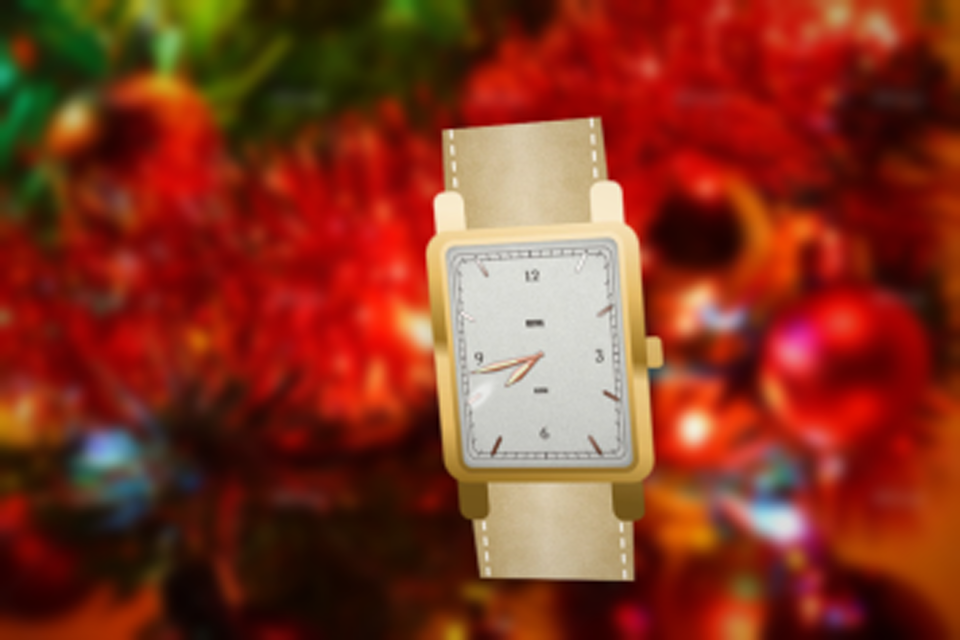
**7:43**
